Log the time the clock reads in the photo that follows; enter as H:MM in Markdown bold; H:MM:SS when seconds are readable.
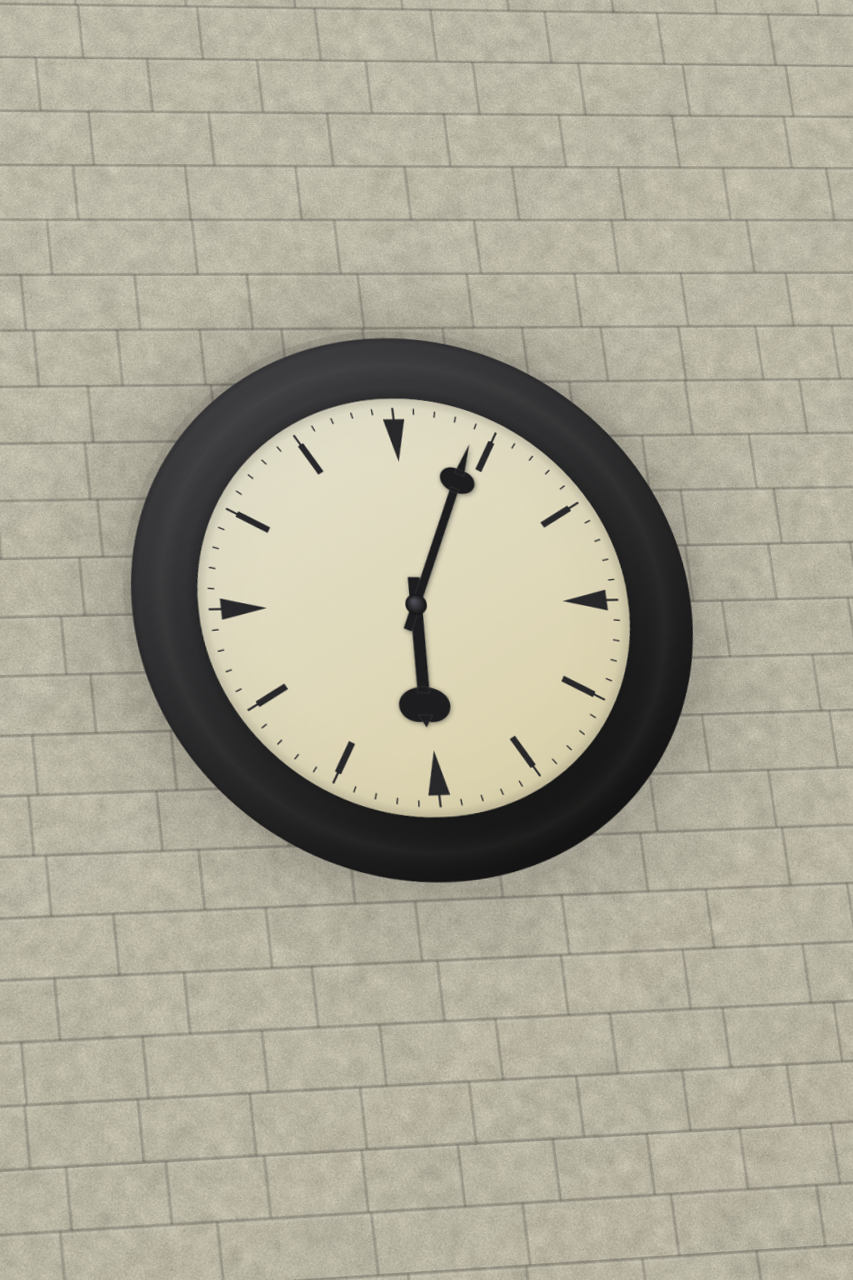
**6:04**
